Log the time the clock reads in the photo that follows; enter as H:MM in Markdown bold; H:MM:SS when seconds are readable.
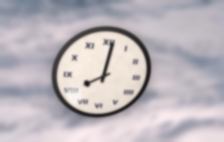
**8:01**
